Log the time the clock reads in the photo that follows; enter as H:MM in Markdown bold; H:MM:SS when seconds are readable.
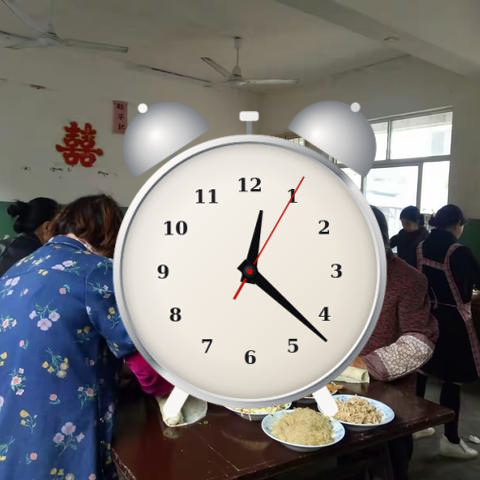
**12:22:05**
